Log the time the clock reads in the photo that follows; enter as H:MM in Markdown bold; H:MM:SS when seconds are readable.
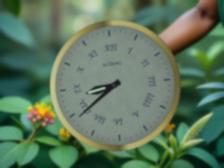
**8:39**
